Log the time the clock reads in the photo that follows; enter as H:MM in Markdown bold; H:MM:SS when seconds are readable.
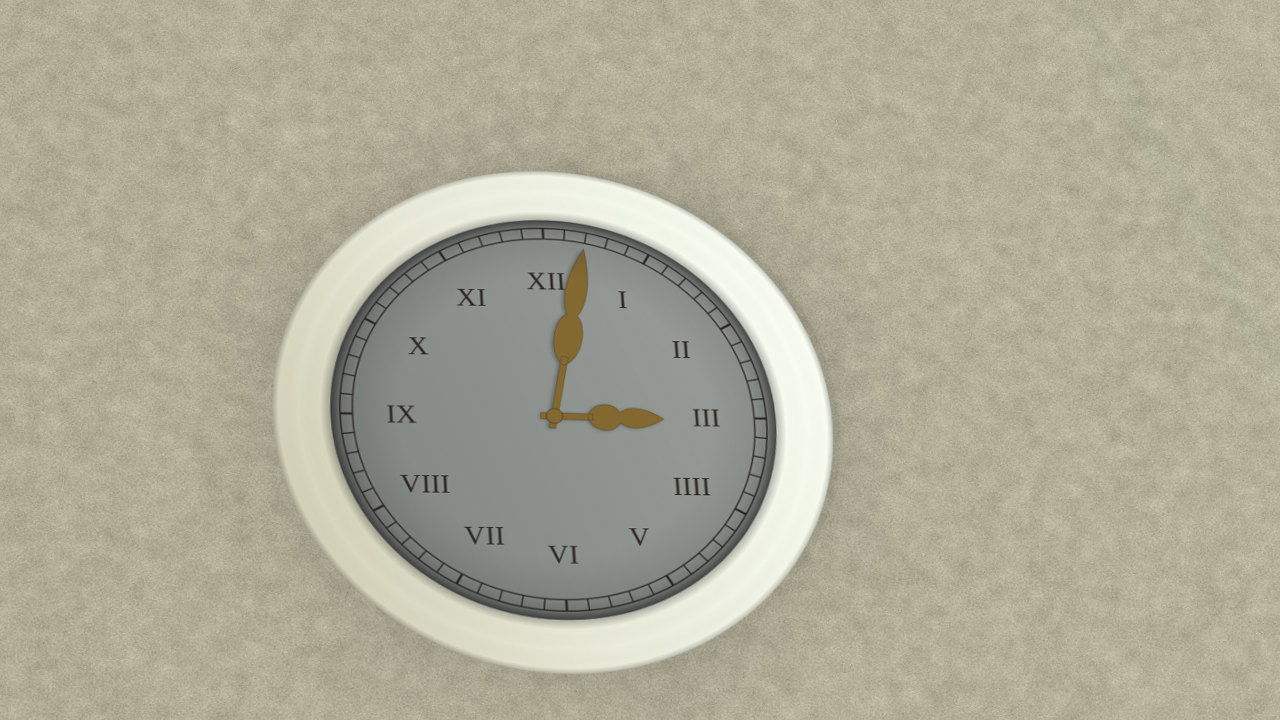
**3:02**
